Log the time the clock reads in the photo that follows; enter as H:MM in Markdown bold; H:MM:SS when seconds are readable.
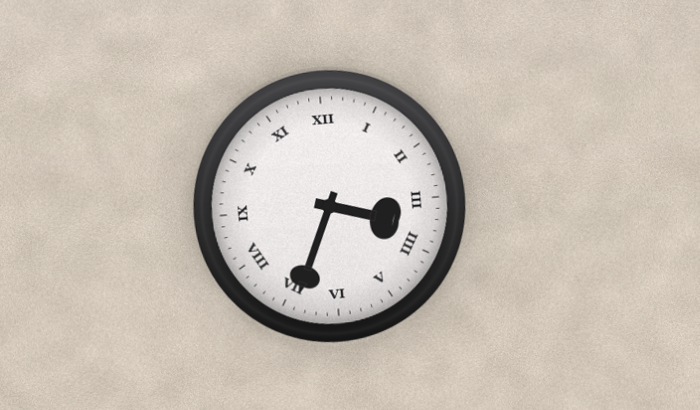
**3:34**
